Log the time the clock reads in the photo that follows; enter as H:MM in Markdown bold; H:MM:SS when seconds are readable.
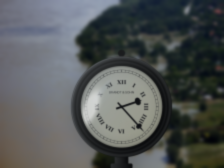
**2:23**
